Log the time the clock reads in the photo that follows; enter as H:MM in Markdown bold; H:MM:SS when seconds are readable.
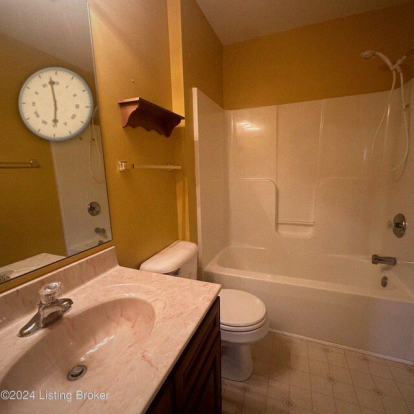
**5:58**
